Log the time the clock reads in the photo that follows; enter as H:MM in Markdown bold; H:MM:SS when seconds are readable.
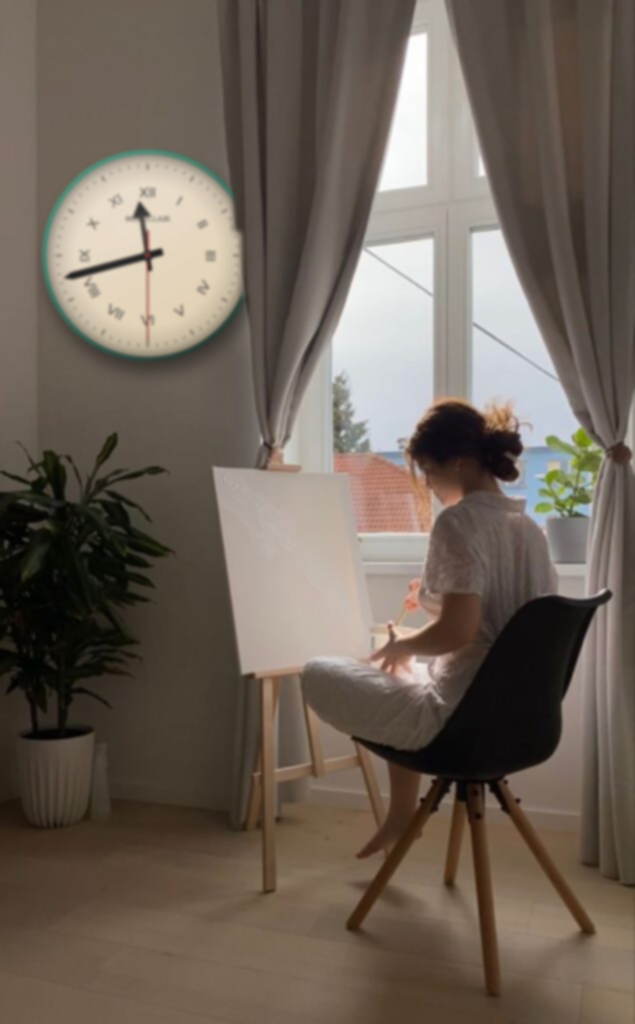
**11:42:30**
